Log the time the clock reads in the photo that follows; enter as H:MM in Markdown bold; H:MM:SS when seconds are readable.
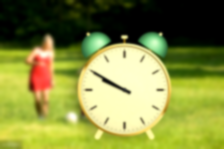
**9:50**
